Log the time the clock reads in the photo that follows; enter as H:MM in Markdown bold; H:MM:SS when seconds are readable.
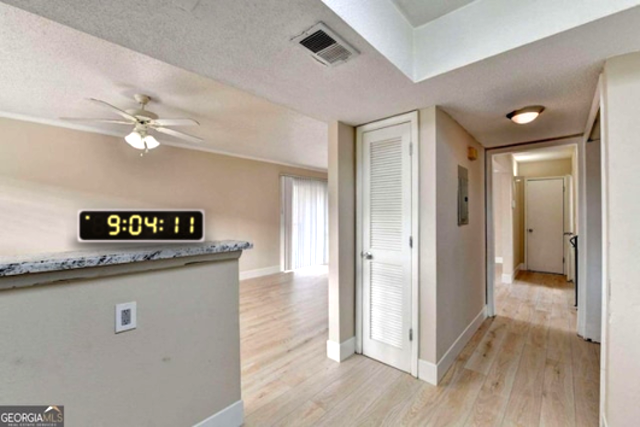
**9:04:11**
